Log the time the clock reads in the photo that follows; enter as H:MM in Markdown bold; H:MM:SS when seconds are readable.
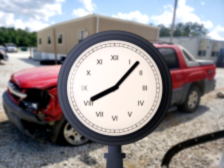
**8:07**
